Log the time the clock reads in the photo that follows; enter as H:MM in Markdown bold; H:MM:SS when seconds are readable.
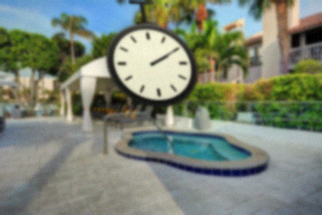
**2:10**
